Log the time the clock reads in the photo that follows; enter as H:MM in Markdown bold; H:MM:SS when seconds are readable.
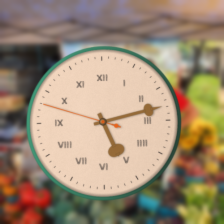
**5:12:48**
